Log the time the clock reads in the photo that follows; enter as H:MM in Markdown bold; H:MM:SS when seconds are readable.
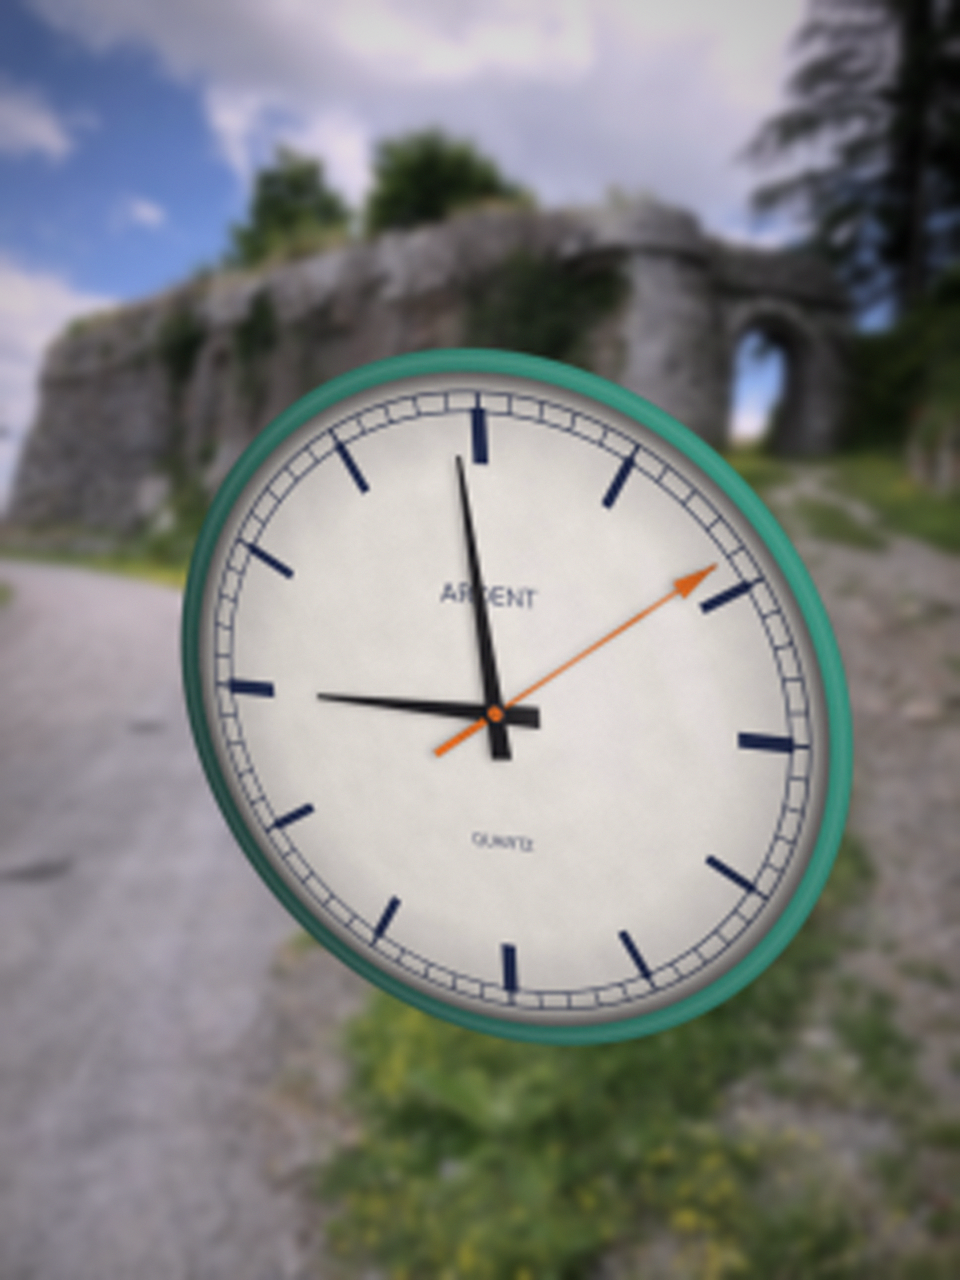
**8:59:09**
